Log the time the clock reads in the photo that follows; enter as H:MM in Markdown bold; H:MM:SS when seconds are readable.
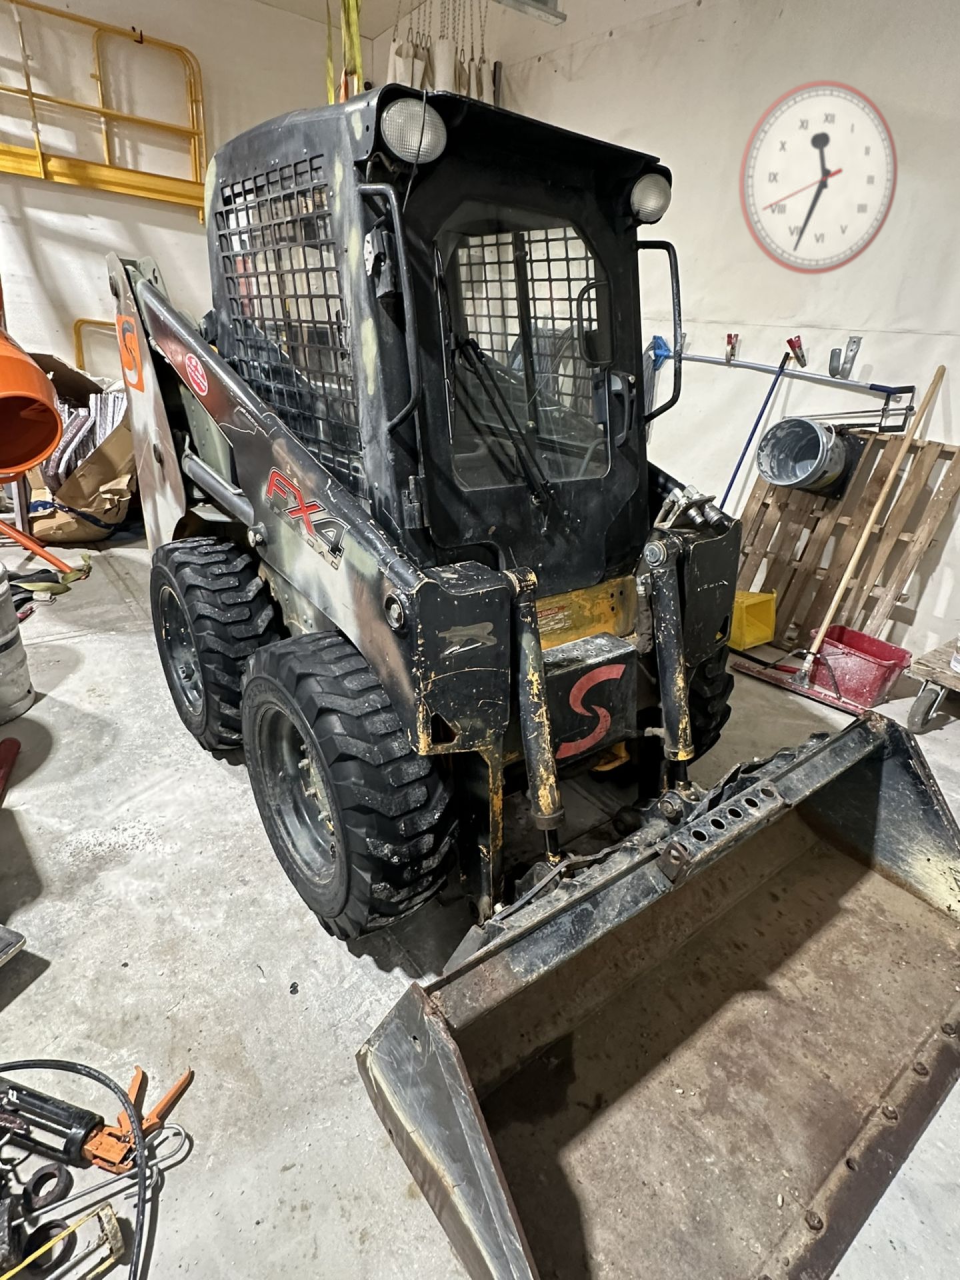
**11:33:41**
